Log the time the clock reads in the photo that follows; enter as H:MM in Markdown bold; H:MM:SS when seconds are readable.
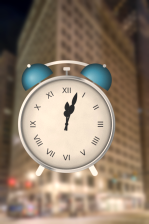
**12:03**
